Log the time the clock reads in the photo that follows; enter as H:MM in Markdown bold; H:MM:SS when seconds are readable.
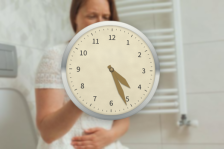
**4:26**
